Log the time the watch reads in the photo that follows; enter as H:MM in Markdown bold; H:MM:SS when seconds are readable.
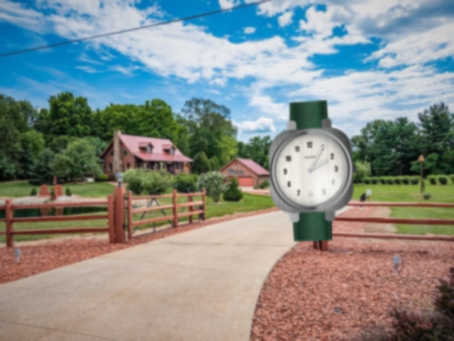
**2:05**
